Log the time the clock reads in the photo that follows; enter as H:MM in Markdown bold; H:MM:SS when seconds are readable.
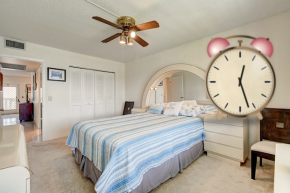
**12:27**
